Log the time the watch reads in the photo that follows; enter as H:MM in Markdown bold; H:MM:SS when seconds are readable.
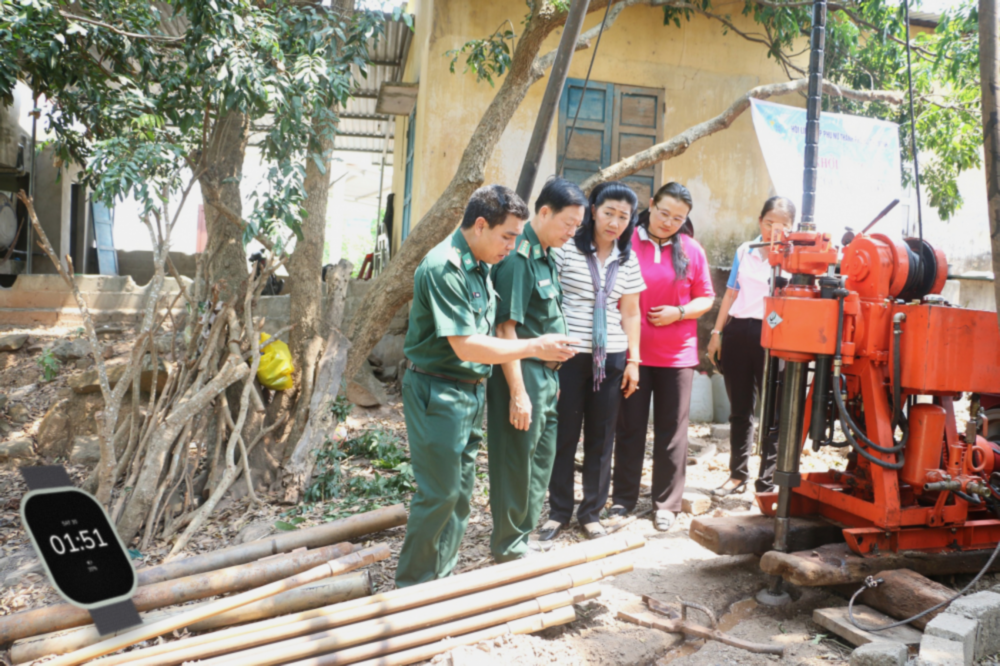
**1:51**
